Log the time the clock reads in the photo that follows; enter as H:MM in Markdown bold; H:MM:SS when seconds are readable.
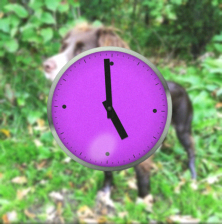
**4:59**
